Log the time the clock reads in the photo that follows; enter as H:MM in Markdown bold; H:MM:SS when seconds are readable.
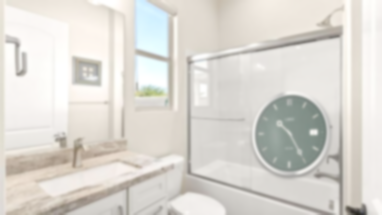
**10:25**
